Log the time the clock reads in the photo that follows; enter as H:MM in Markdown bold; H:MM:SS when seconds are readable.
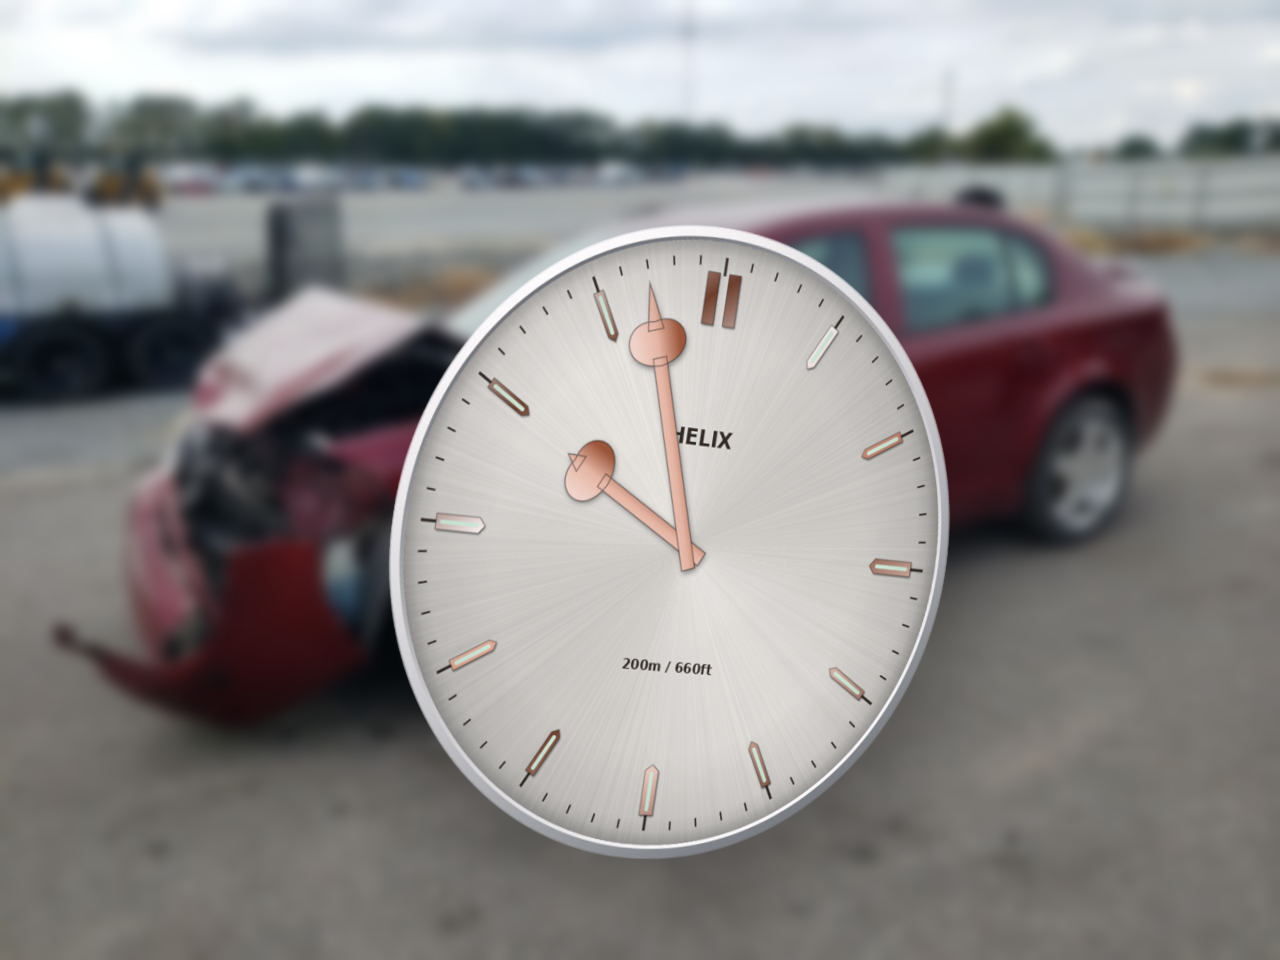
**9:57**
